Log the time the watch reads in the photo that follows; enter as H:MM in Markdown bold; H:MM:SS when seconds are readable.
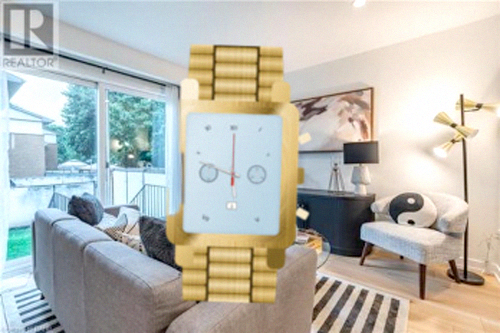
**5:48**
